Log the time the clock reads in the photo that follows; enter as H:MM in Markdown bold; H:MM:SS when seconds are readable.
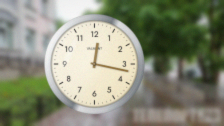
**12:17**
